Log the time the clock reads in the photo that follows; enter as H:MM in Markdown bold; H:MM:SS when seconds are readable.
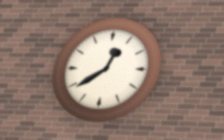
**12:39**
